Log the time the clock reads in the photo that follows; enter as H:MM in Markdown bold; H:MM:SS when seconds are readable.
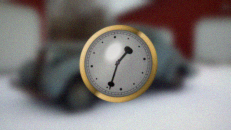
**1:34**
